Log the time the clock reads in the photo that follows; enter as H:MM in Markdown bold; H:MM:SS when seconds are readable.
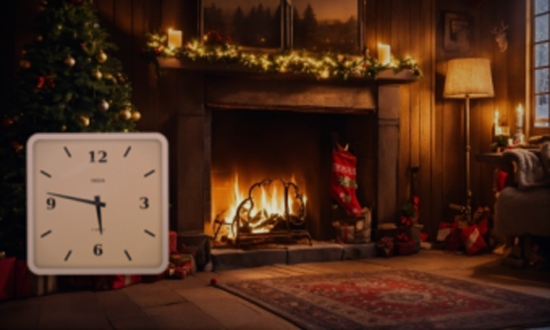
**5:47**
